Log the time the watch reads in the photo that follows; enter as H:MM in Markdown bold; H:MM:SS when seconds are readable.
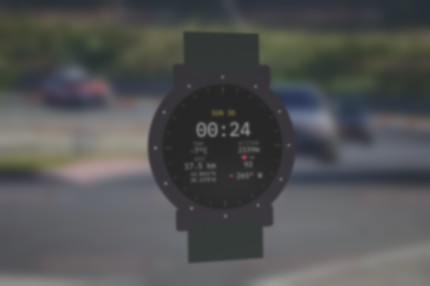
**0:24**
